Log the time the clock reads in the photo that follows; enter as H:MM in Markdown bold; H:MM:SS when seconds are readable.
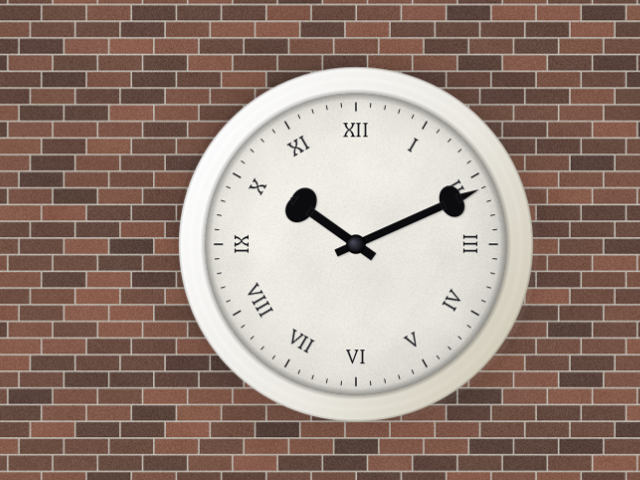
**10:11**
